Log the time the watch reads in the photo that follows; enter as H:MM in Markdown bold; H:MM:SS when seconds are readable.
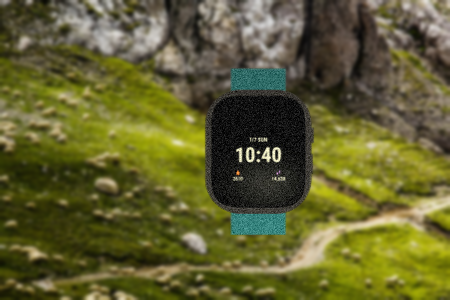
**10:40**
